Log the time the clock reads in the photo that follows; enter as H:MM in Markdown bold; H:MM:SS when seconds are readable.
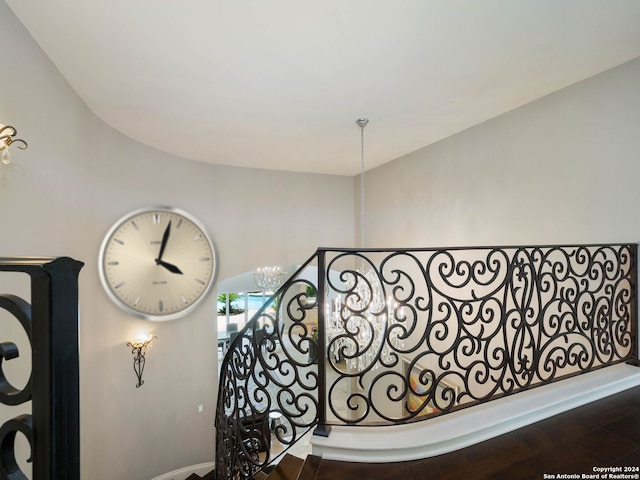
**4:03**
